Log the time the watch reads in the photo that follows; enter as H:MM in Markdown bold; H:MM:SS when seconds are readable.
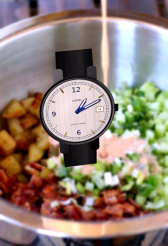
**1:11**
